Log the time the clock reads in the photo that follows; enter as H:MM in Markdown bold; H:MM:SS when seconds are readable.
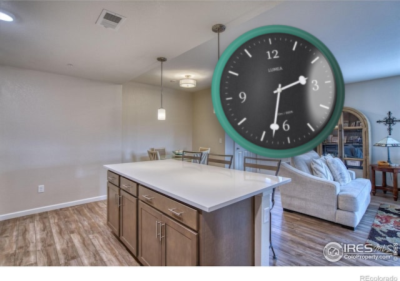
**2:33**
